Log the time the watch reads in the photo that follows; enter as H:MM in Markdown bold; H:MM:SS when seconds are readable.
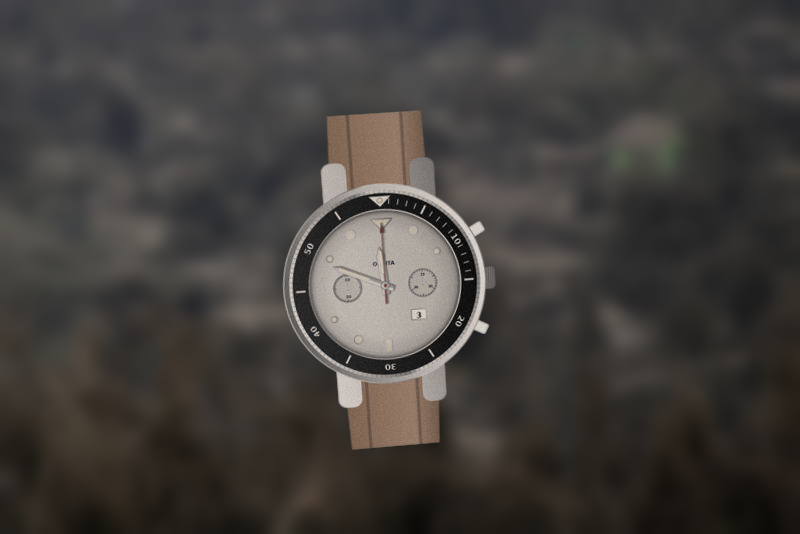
**11:49**
